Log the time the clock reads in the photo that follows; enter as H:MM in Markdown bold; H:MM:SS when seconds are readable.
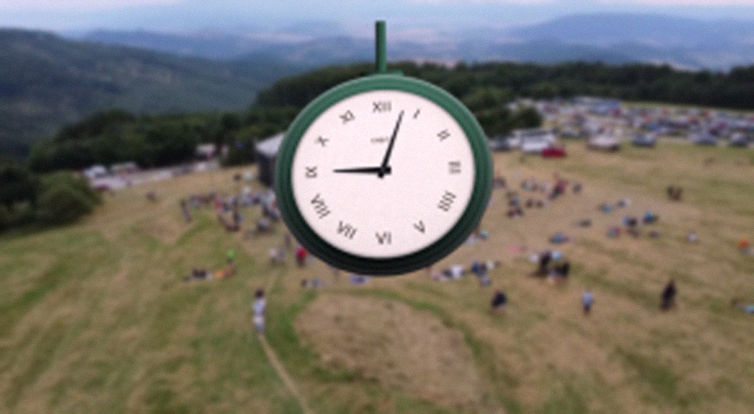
**9:03**
